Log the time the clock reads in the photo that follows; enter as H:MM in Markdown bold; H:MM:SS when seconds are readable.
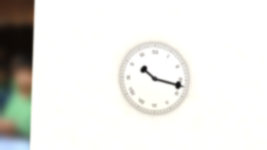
**10:17**
